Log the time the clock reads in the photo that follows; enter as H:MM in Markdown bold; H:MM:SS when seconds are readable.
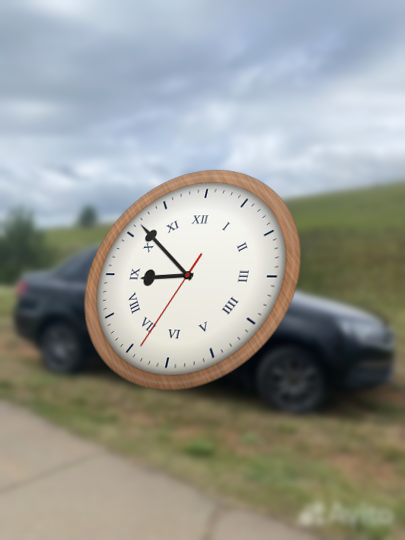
**8:51:34**
